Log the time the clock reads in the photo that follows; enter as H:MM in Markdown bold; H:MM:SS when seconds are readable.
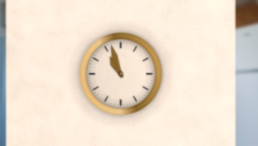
**10:57**
